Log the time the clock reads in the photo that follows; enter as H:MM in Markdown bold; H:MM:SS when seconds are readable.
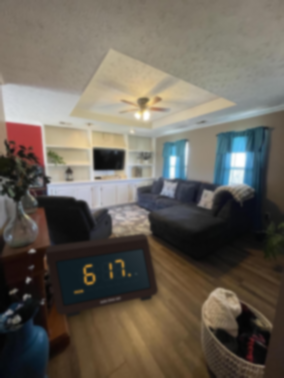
**6:17**
